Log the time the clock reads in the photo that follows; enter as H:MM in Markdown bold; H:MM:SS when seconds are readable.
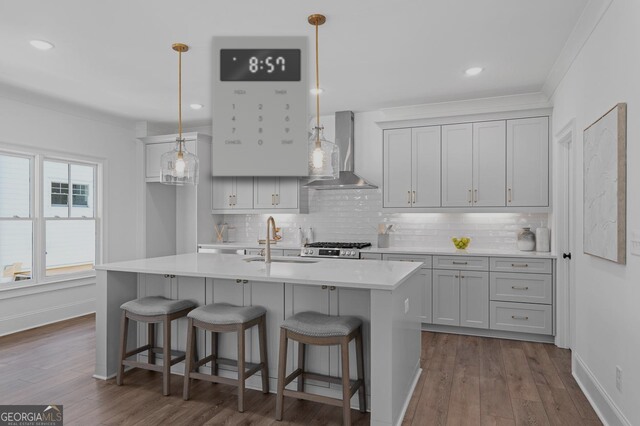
**8:57**
